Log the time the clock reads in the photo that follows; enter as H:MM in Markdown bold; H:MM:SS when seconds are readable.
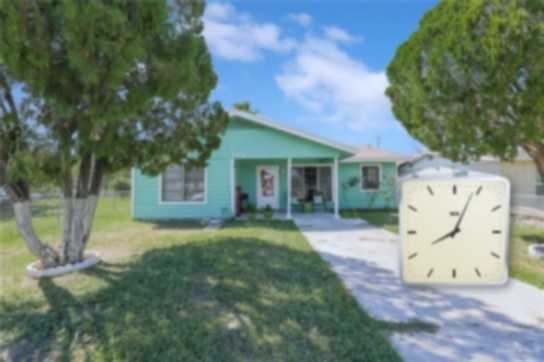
**8:04**
